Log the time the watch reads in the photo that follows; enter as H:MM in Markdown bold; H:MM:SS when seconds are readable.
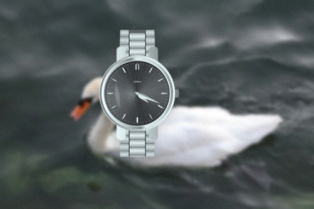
**4:19**
